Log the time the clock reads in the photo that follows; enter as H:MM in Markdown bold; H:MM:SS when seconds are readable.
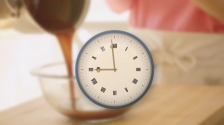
**8:59**
